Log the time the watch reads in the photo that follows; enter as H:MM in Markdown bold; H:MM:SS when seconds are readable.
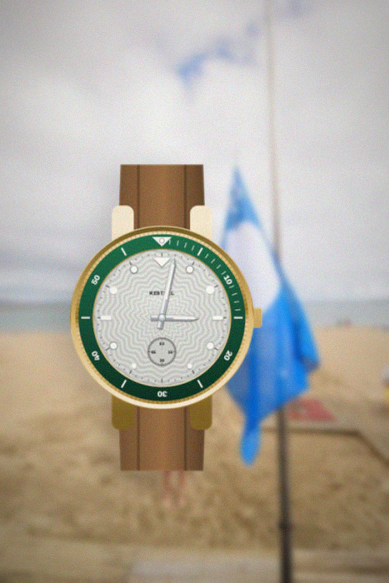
**3:02**
